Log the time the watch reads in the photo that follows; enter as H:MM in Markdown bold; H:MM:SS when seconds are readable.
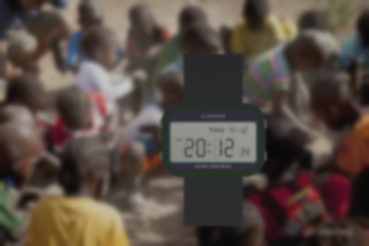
**20:12**
